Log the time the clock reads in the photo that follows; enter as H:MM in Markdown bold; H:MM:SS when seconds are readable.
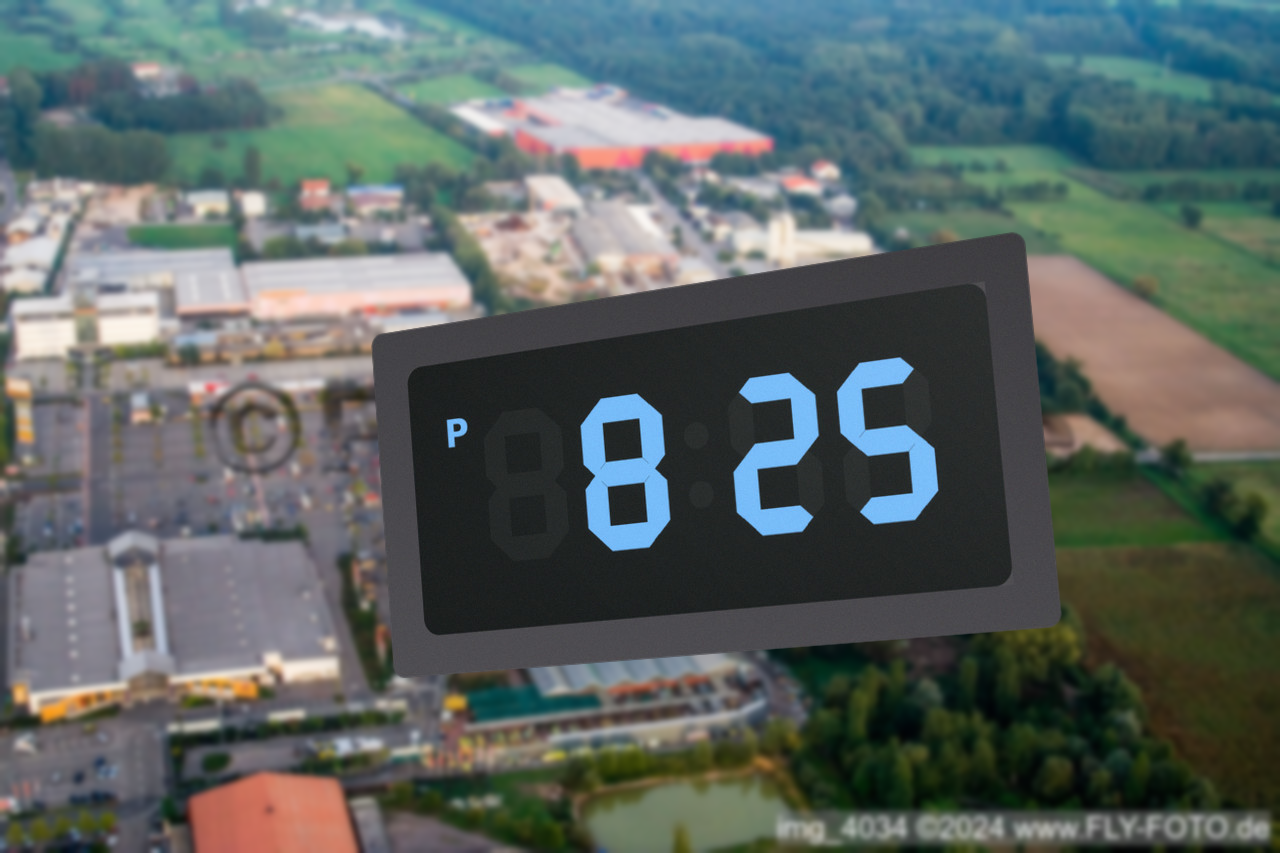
**8:25**
